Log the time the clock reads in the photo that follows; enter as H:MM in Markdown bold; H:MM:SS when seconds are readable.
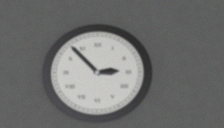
**2:53**
